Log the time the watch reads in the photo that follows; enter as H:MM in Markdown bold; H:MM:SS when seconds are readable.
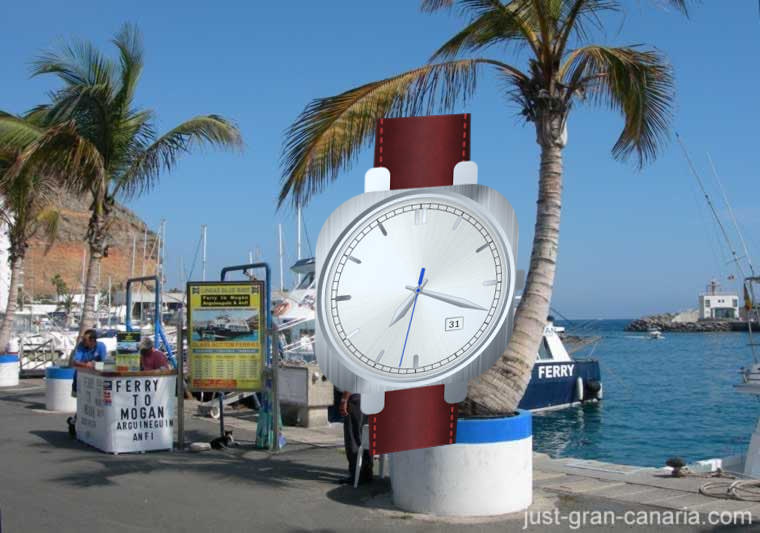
**7:18:32**
